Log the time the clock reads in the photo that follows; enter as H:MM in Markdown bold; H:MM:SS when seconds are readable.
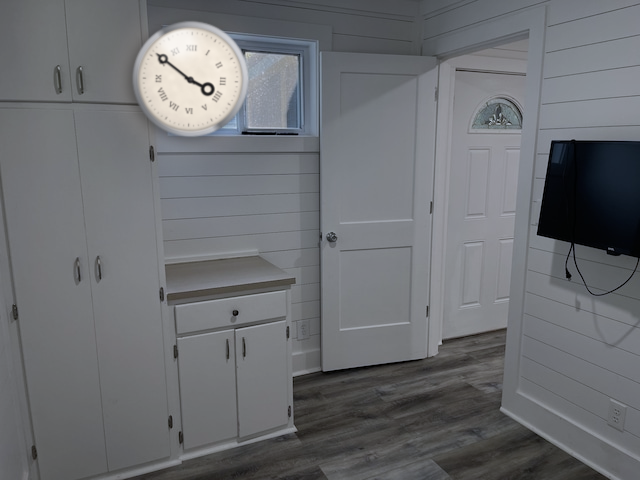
**3:51**
